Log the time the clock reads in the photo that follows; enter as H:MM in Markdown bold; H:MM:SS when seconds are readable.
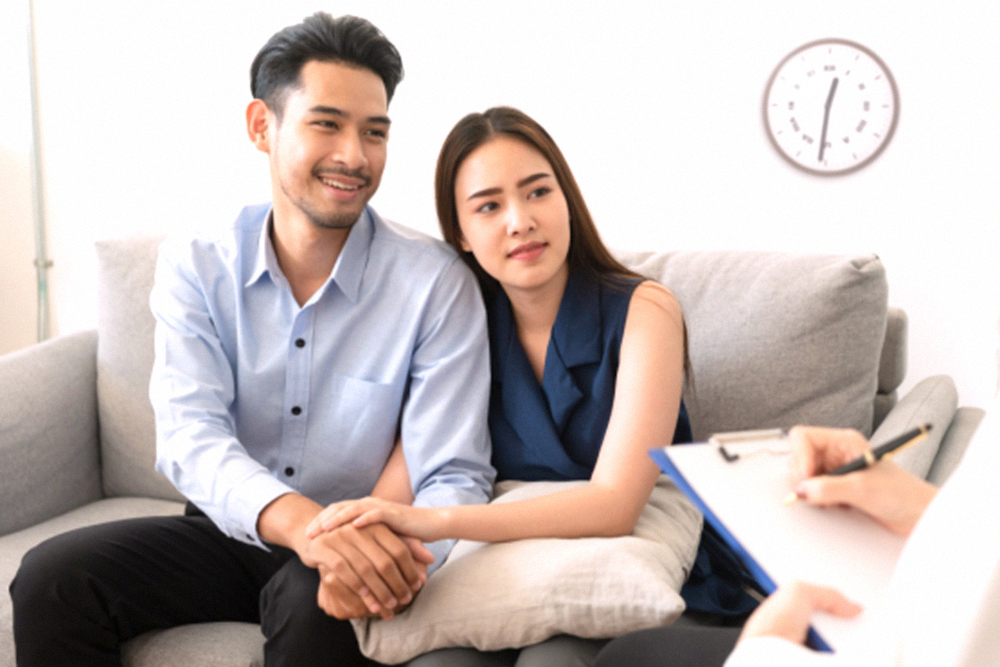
**12:31**
